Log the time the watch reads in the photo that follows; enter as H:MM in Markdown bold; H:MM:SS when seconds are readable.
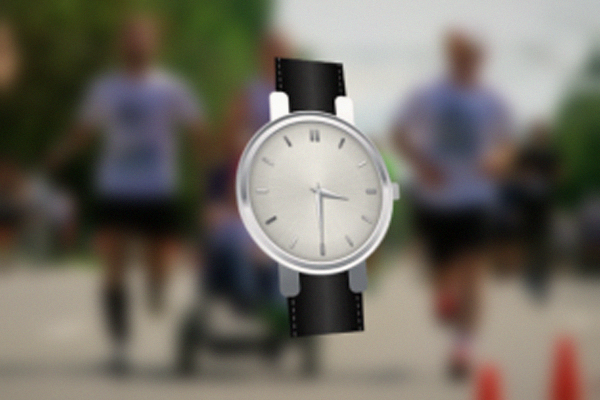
**3:30**
